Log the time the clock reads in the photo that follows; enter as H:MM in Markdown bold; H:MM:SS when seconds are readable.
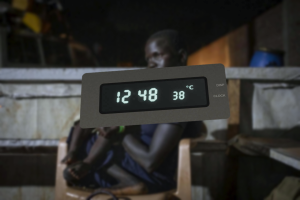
**12:48**
